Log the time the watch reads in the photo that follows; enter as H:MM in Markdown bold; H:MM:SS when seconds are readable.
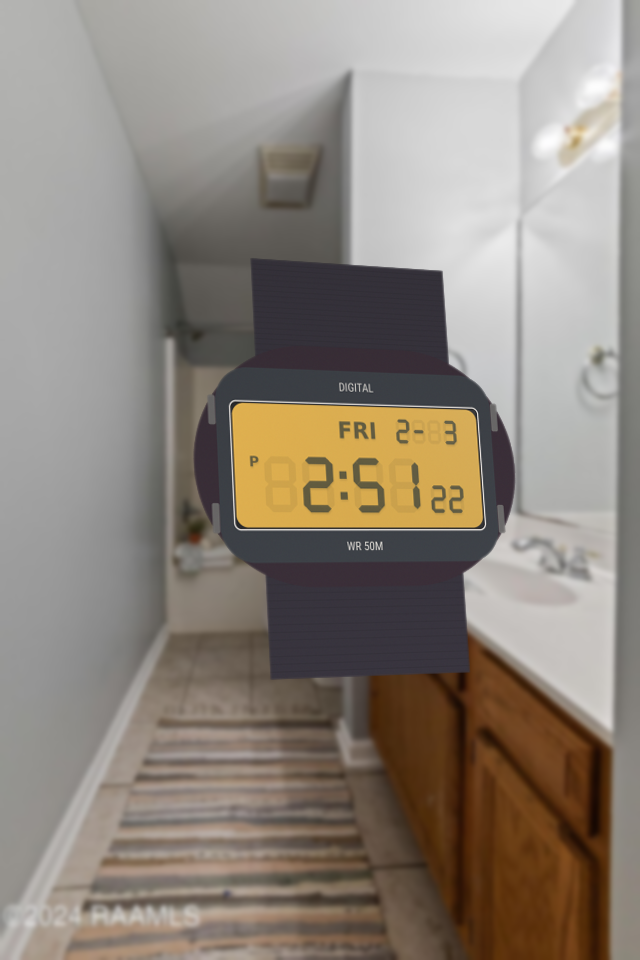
**2:51:22**
